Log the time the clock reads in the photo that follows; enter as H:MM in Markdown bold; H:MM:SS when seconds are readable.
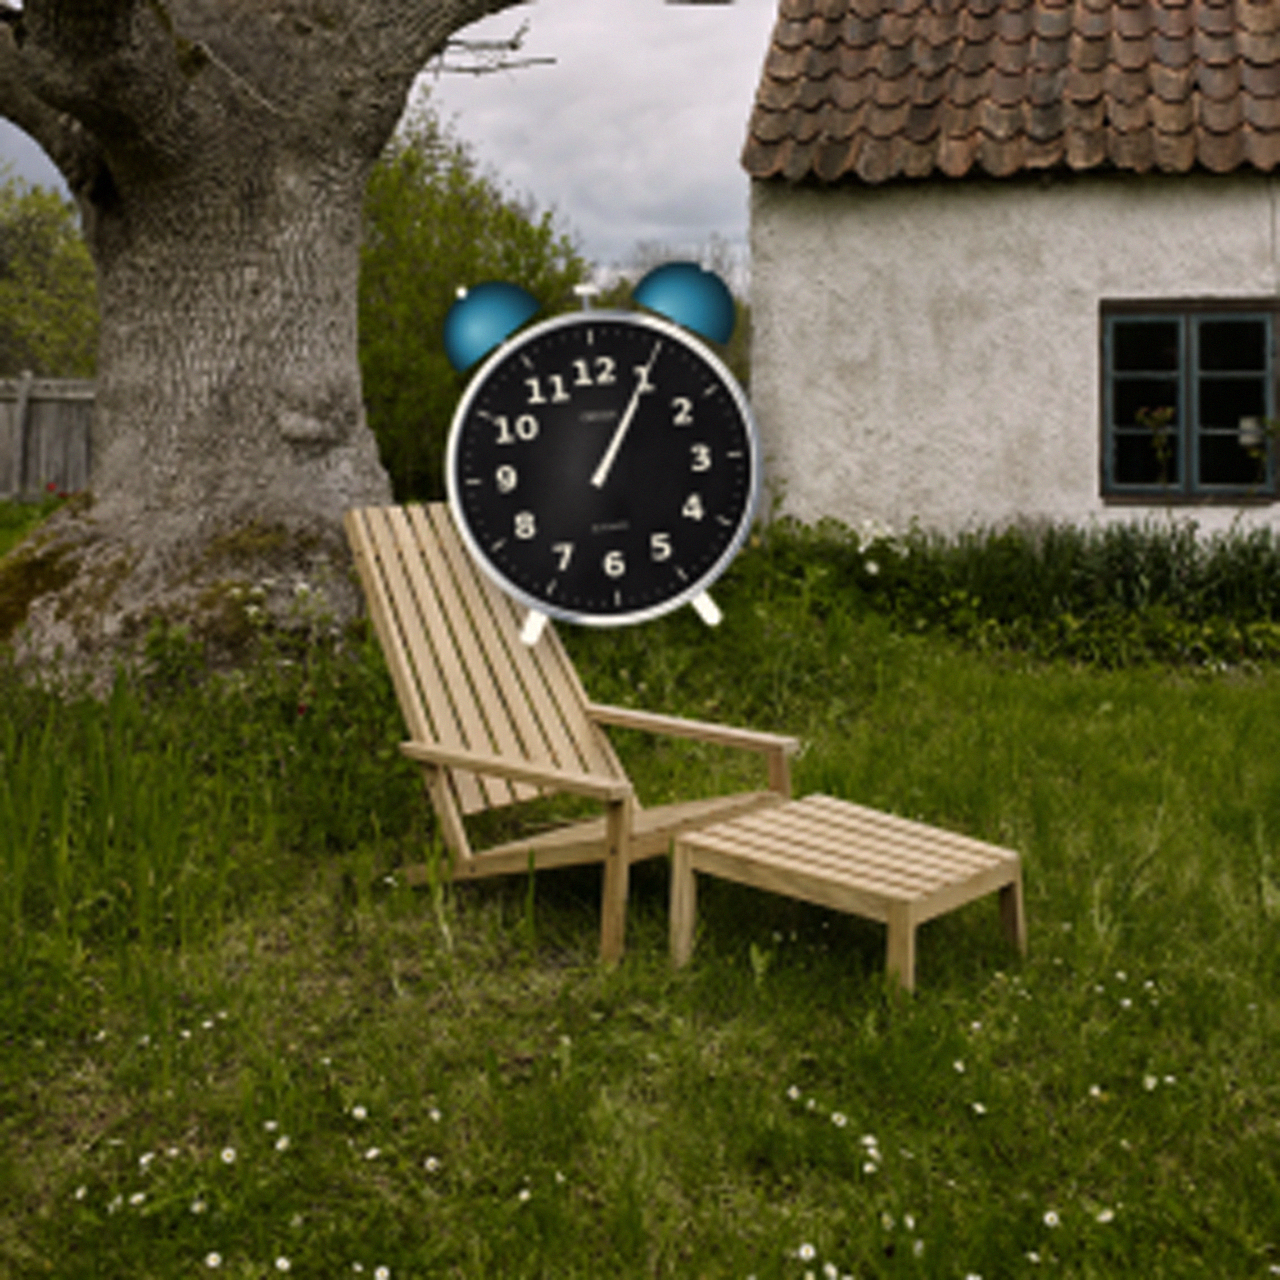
**1:05**
